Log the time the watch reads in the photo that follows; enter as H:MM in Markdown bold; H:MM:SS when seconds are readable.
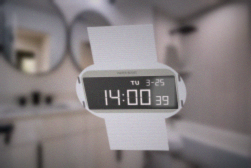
**14:00:39**
